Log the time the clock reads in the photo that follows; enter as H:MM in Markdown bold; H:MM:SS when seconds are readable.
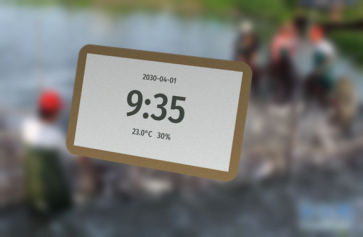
**9:35**
